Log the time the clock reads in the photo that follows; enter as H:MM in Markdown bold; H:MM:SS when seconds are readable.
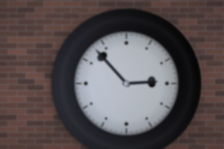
**2:53**
